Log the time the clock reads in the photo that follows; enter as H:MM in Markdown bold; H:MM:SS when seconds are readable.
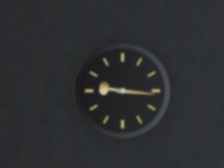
**9:16**
